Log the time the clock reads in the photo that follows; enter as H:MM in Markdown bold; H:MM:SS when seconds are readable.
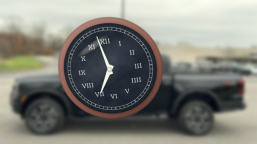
**6:58**
